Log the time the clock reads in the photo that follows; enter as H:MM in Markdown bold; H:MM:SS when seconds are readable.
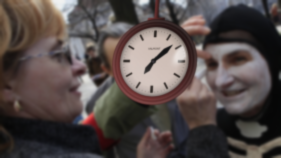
**7:08**
